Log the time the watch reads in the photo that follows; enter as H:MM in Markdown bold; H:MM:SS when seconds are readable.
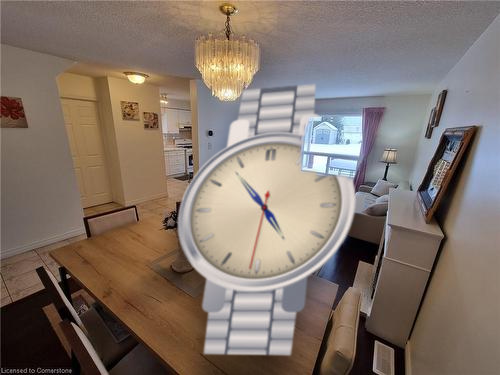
**4:53:31**
